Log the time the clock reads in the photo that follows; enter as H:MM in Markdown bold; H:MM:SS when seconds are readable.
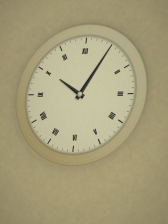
**10:05**
